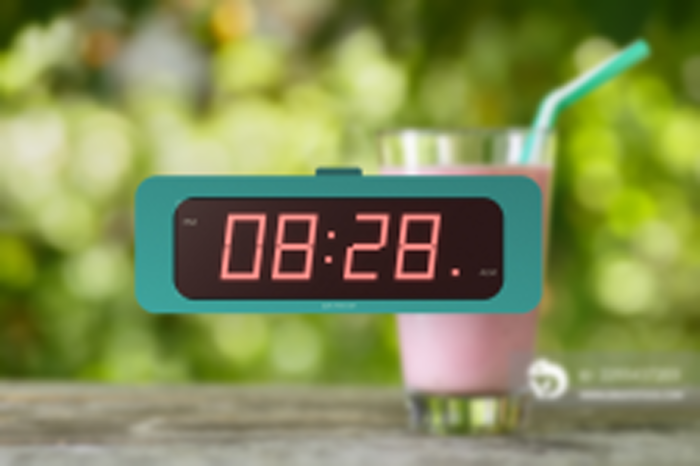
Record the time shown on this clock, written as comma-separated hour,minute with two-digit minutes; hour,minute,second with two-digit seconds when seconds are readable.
8,28
